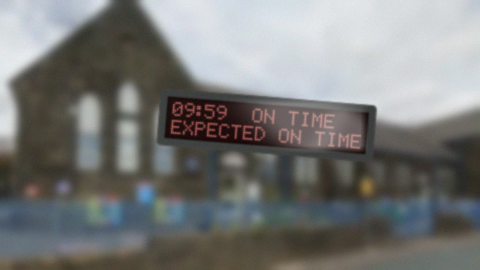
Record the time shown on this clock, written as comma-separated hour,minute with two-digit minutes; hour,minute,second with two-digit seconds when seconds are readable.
9,59
